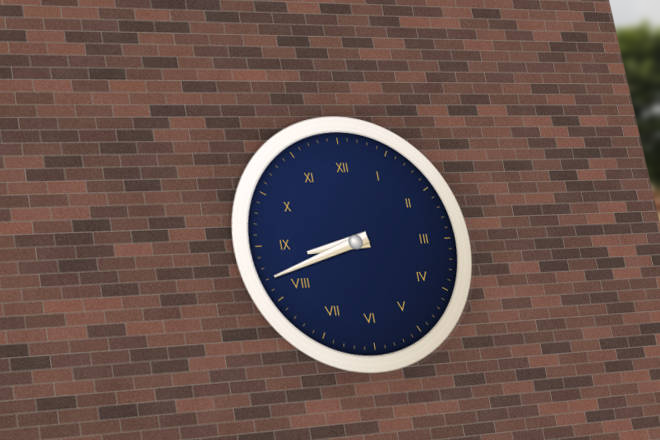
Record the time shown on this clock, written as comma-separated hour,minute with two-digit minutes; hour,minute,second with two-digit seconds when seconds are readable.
8,42
